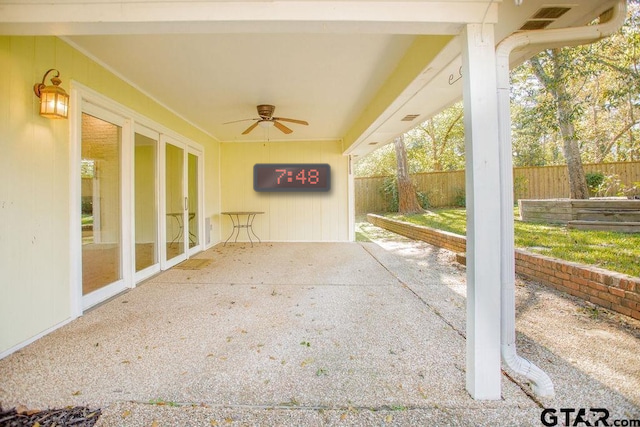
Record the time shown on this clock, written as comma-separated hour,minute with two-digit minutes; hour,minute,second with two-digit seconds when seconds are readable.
7,48
